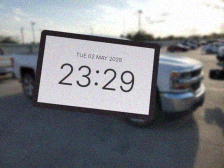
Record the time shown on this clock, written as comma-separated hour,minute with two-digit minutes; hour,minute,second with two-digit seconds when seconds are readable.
23,29
